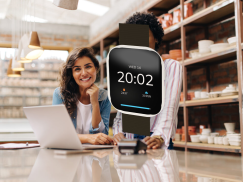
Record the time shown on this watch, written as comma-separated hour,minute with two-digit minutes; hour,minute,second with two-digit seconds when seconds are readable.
20,02
